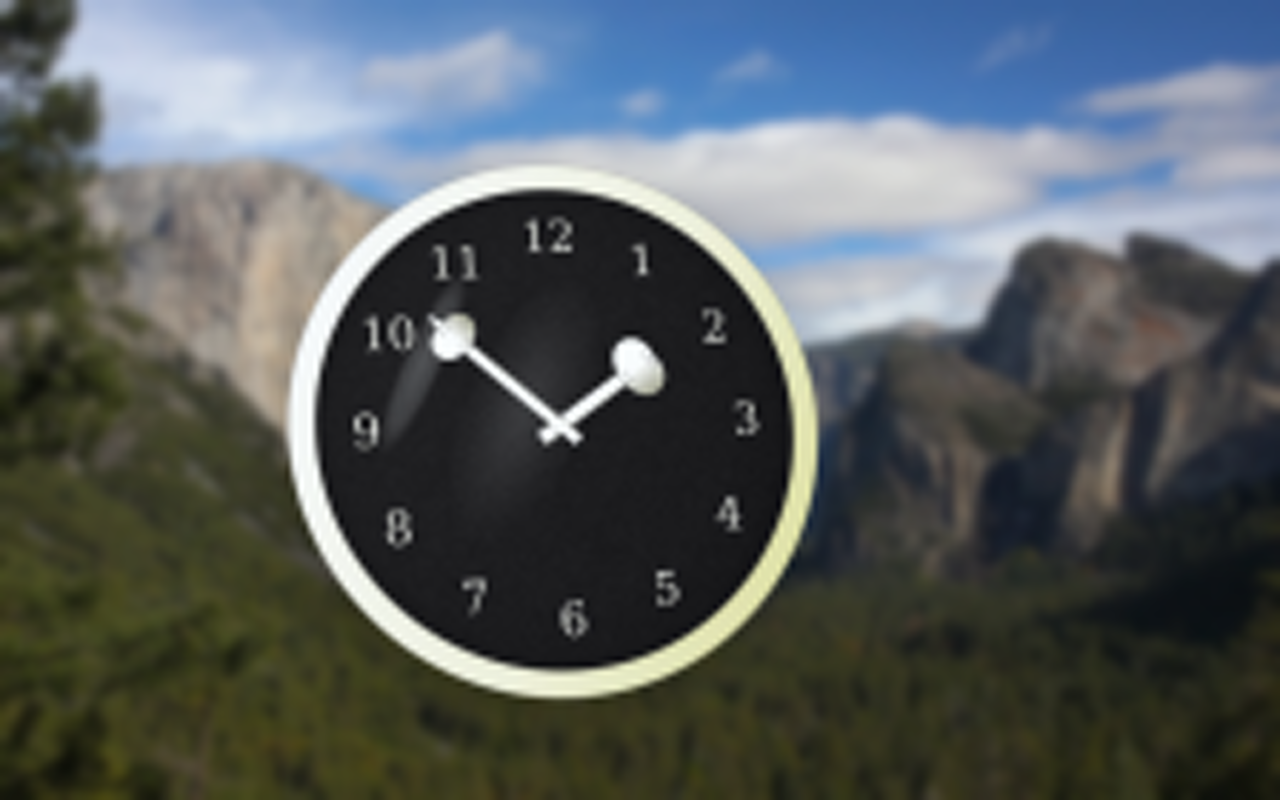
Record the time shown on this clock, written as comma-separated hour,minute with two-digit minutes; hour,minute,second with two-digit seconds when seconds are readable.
1,52
